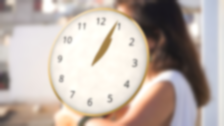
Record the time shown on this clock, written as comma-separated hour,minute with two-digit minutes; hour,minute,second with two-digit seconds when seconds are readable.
1,04
